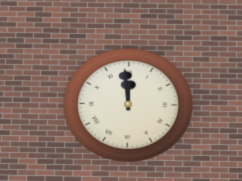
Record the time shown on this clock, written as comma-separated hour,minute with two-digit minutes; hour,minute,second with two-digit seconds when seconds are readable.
11,59
